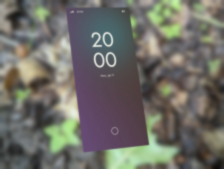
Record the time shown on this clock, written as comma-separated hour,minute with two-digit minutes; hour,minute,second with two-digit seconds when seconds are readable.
20,00
